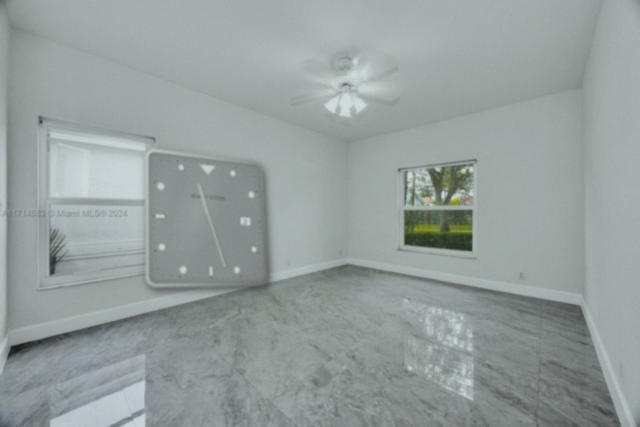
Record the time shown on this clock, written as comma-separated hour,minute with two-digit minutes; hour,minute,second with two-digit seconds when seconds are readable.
11,27
